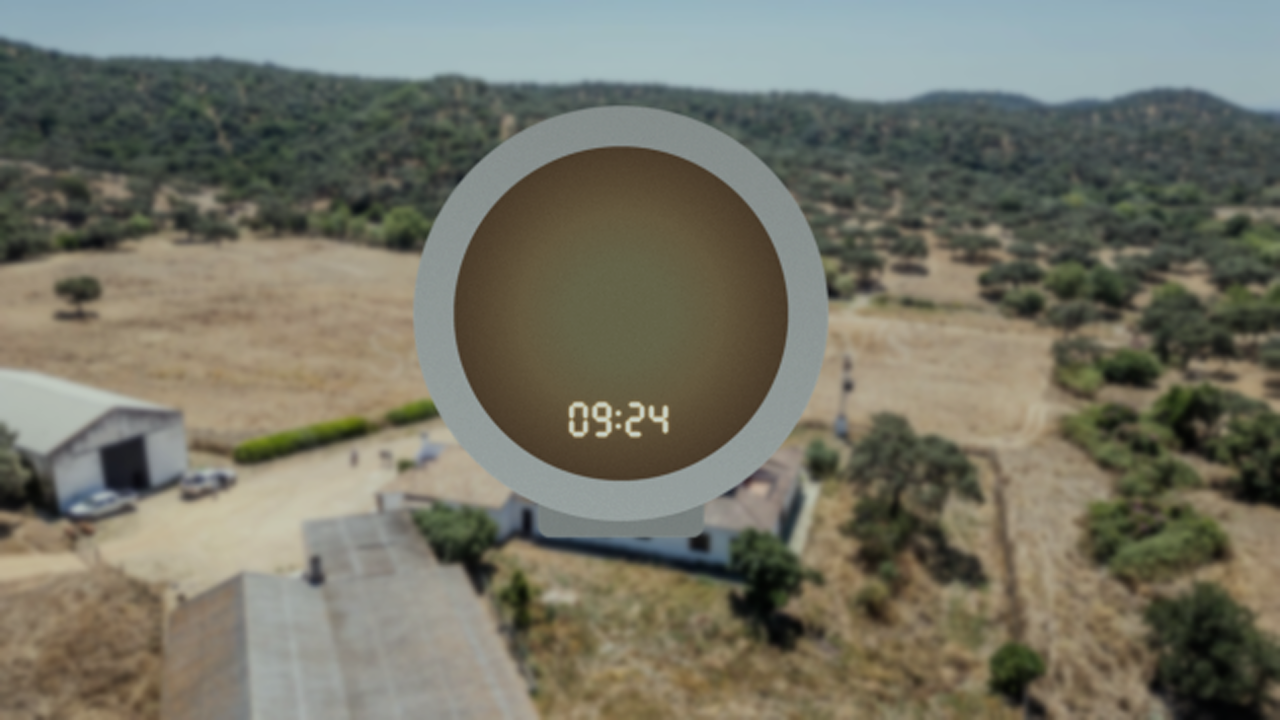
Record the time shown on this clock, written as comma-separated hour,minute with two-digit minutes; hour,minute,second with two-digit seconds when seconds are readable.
9,24
